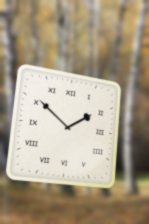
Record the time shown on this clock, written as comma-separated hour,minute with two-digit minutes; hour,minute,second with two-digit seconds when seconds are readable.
1,51
